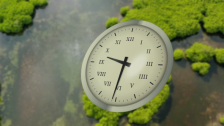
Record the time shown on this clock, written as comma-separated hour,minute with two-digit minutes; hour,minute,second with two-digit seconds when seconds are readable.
9,31
